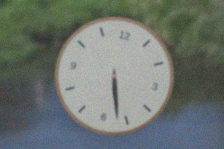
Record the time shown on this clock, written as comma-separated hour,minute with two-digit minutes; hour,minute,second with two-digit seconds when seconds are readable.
5,27
